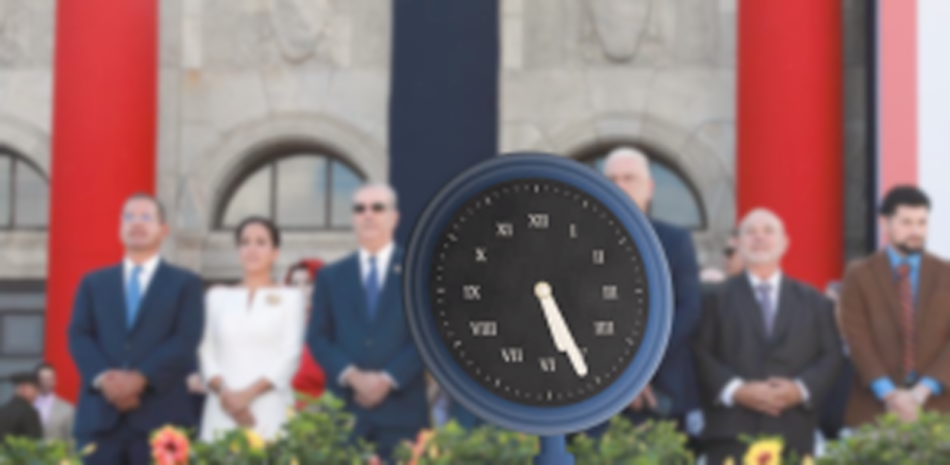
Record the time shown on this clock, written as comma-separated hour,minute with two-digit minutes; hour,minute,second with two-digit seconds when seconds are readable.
5,26
